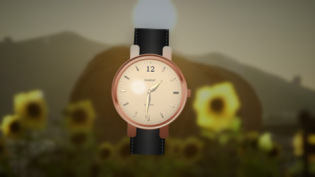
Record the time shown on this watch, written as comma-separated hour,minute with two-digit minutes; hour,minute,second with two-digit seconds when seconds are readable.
1,31
